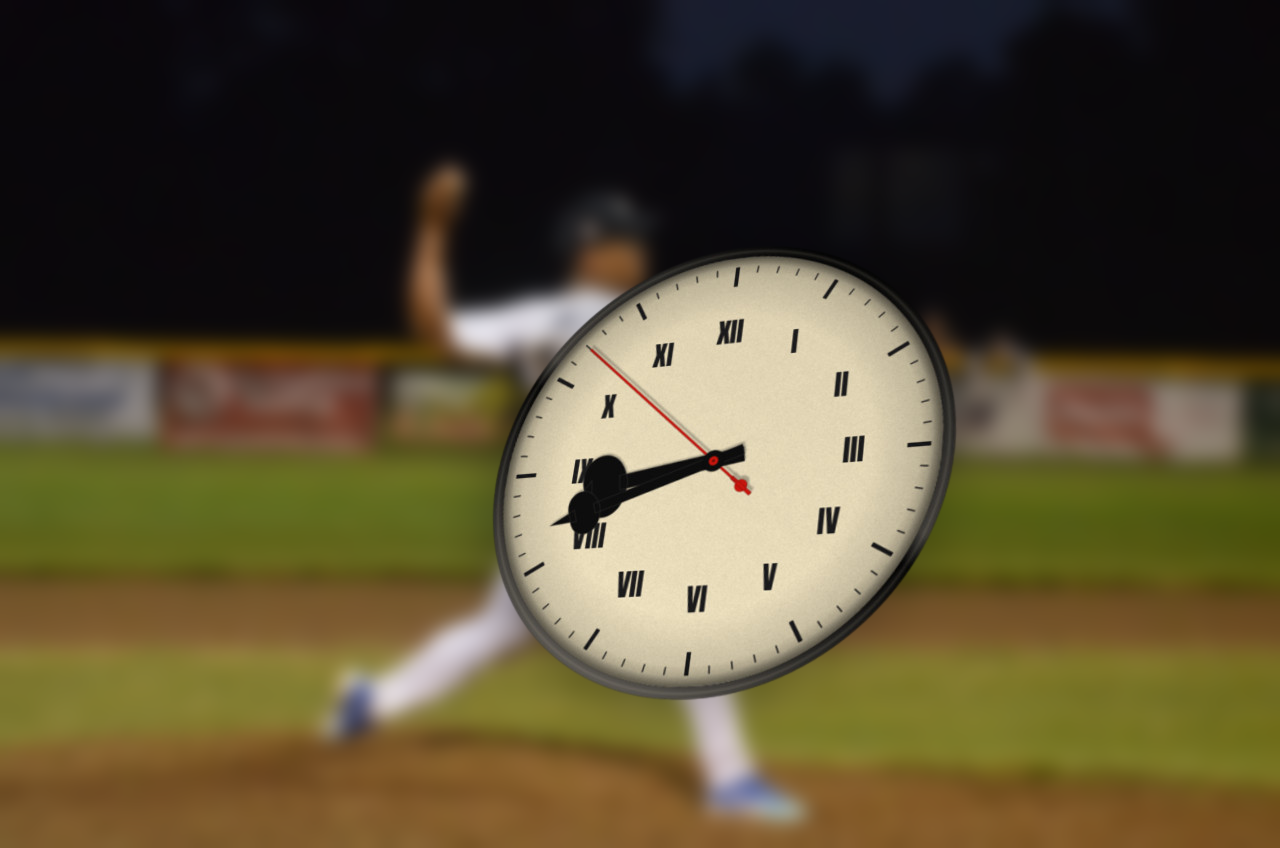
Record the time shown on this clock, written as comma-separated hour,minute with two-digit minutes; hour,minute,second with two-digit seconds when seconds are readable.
8,41,52
